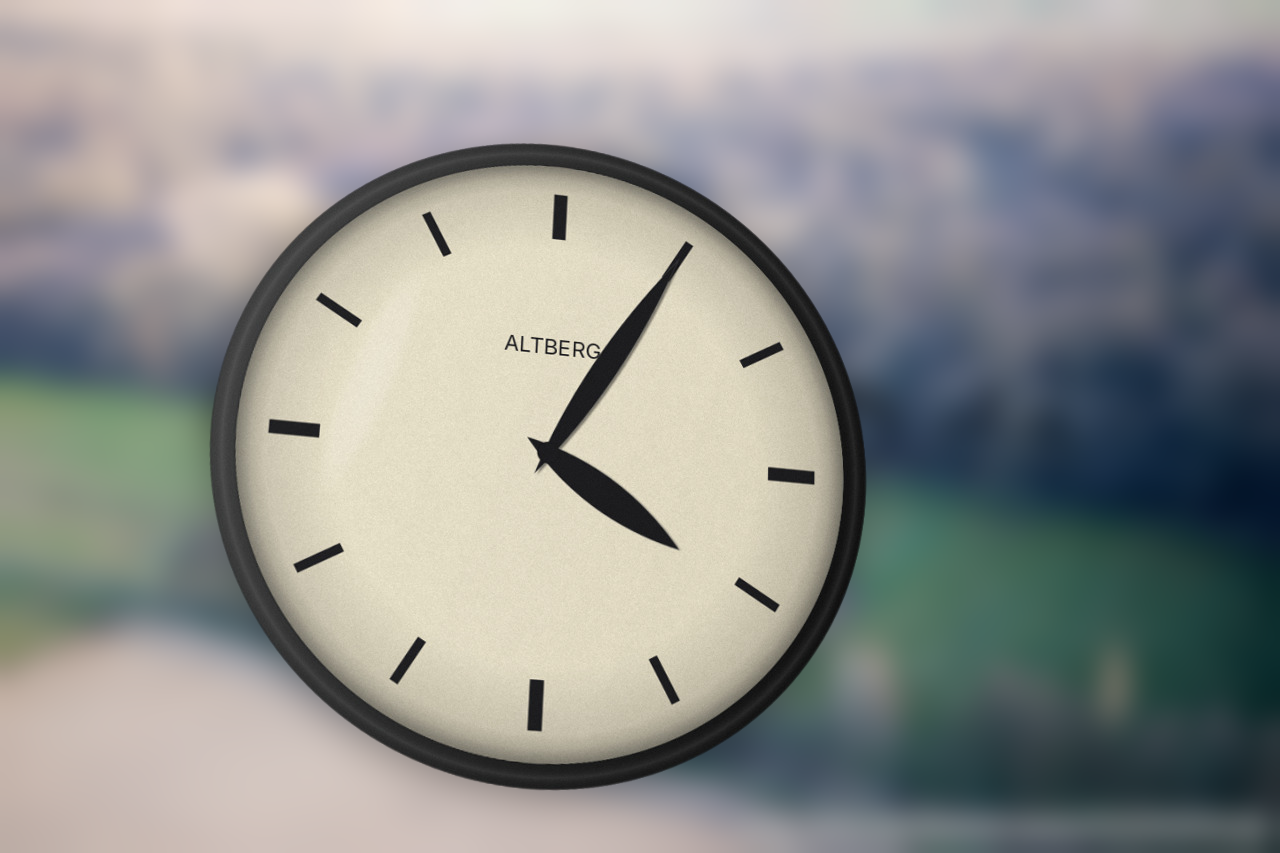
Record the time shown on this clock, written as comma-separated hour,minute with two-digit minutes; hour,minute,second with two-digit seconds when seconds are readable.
4,05
